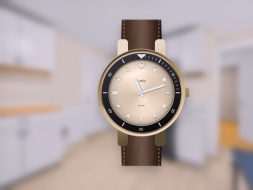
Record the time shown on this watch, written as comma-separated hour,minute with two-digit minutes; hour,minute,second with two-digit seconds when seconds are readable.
11,12
